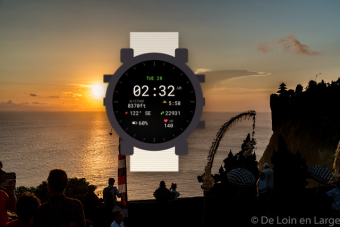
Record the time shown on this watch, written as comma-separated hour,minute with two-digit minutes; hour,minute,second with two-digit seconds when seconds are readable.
2,32
